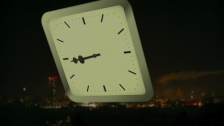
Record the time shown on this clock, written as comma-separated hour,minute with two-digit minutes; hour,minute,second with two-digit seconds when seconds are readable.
8,44
